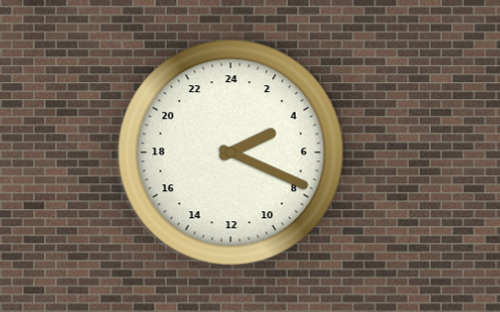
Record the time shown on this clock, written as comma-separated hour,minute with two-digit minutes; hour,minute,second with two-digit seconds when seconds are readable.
4,19
